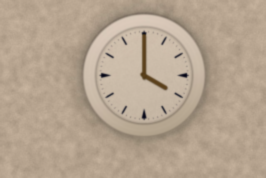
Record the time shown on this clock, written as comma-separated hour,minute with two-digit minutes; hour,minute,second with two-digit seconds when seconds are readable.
4,00
